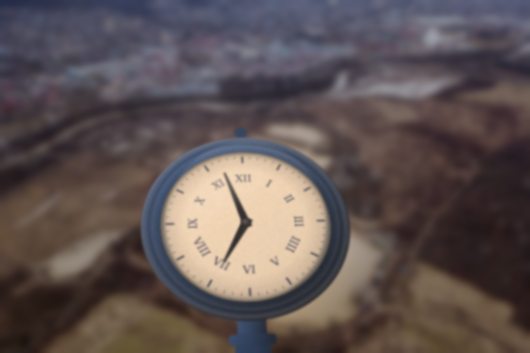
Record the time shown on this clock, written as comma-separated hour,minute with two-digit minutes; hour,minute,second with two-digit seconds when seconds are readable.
6,57
